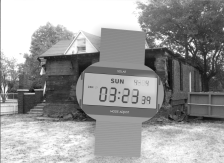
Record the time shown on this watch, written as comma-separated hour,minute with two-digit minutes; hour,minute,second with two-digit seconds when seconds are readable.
3,23,39
